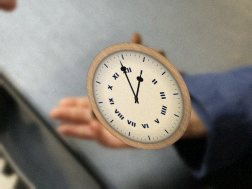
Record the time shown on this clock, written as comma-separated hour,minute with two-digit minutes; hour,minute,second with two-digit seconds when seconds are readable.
12,59
